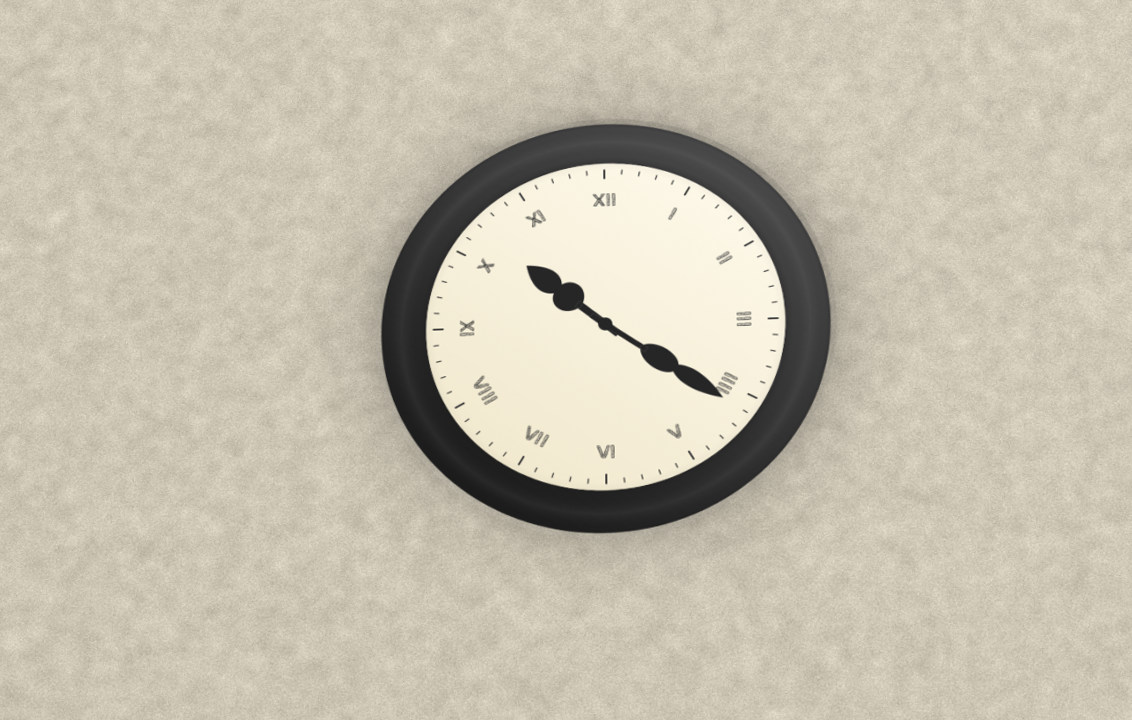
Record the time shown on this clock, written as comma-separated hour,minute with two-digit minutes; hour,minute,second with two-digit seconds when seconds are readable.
10,21
